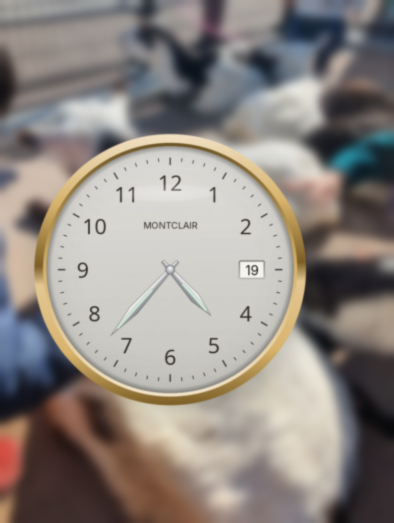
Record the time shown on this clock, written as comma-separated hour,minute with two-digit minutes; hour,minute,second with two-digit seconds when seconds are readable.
4,37
